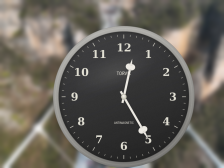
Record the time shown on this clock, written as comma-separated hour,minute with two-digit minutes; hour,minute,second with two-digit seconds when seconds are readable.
12,25
